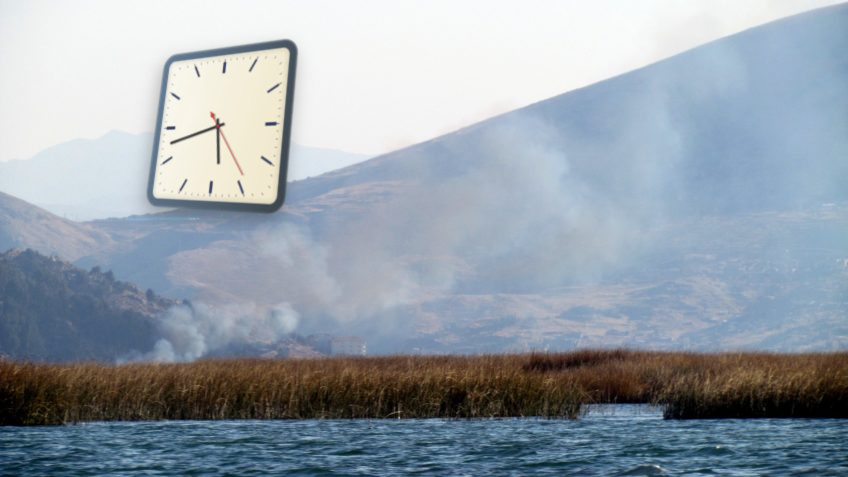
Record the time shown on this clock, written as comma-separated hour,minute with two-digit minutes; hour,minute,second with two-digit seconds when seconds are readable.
5,42,24
